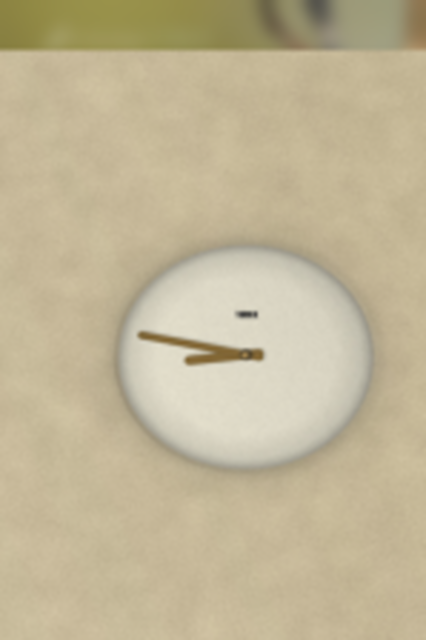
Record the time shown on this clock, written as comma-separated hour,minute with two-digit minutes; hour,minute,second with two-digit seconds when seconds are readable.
8,47
